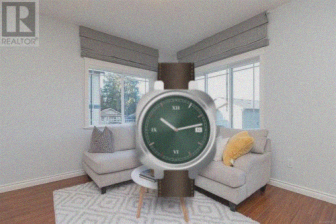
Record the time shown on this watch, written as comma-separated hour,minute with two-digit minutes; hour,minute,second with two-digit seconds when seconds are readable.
10,13
